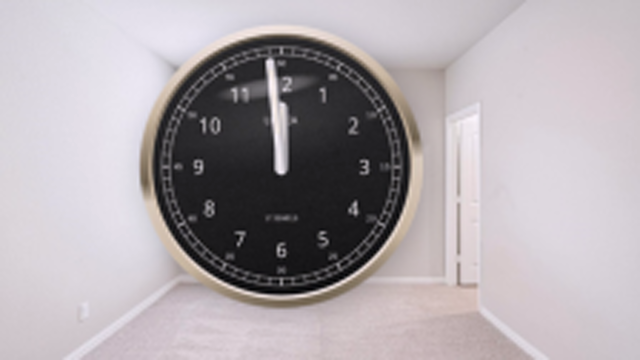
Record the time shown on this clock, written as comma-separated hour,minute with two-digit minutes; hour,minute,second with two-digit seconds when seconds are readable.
11,59
